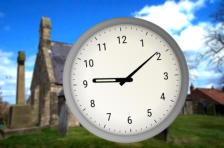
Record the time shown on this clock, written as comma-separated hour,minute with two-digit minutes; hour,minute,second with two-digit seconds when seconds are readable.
9,09
